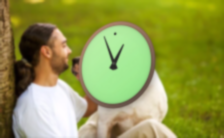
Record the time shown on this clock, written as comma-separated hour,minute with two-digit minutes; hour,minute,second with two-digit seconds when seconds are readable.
12,56
